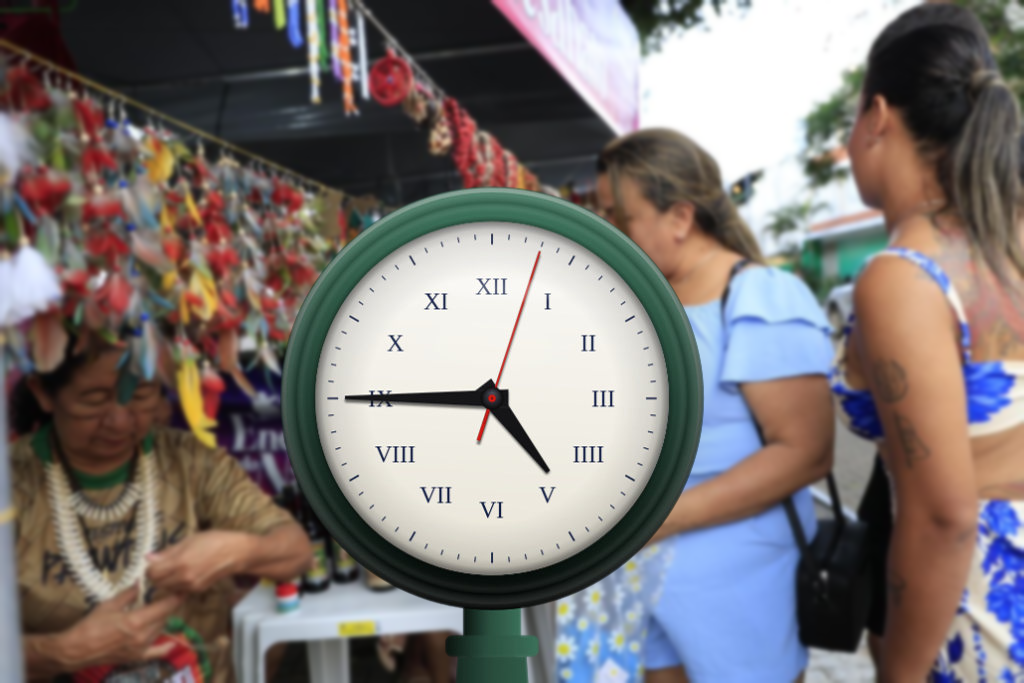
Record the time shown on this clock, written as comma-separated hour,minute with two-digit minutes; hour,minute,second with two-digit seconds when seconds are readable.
4,45,03
